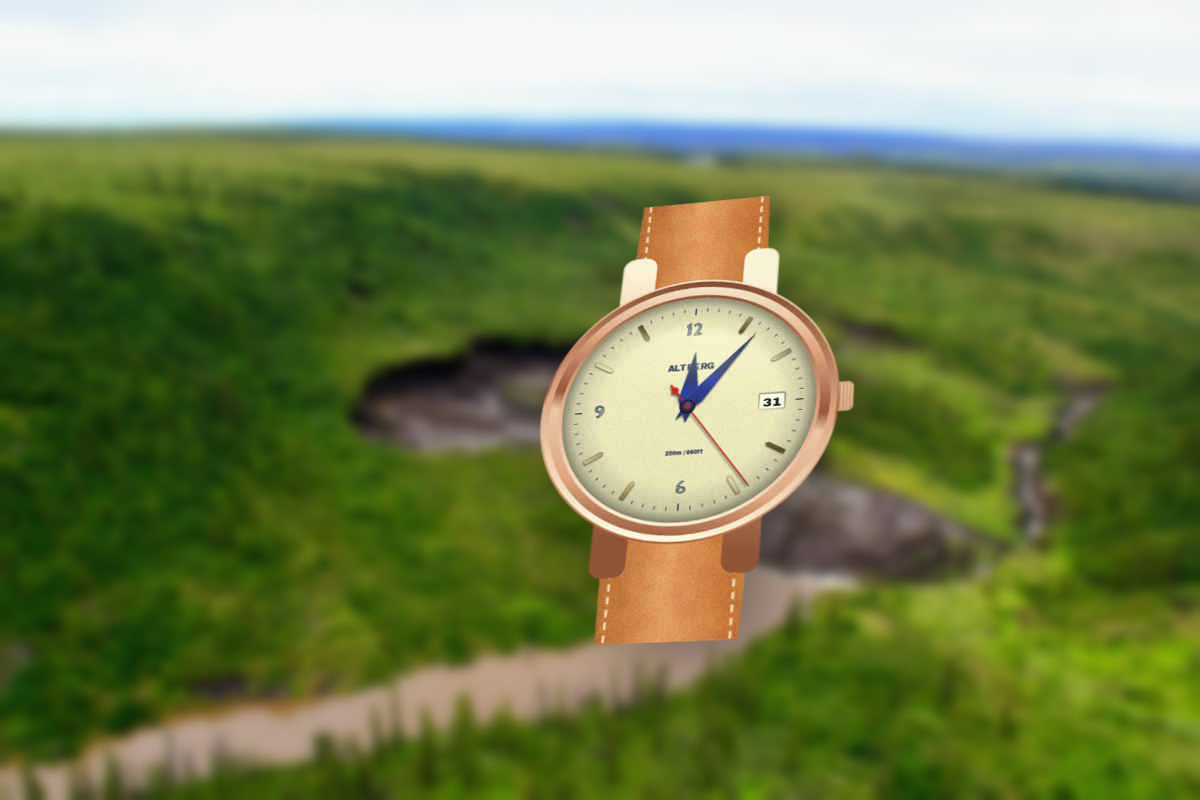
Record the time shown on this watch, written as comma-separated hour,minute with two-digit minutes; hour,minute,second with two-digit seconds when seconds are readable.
12,06,24
